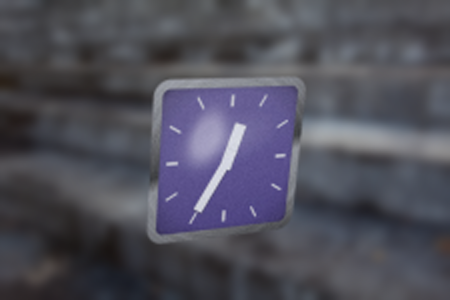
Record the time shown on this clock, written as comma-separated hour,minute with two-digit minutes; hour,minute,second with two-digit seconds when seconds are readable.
12,35
